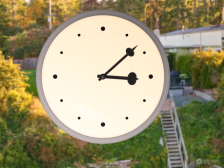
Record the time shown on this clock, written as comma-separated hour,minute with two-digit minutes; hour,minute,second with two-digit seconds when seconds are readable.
3,08
